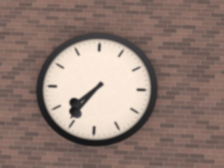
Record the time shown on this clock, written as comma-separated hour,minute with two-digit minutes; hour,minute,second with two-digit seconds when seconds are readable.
7,36
